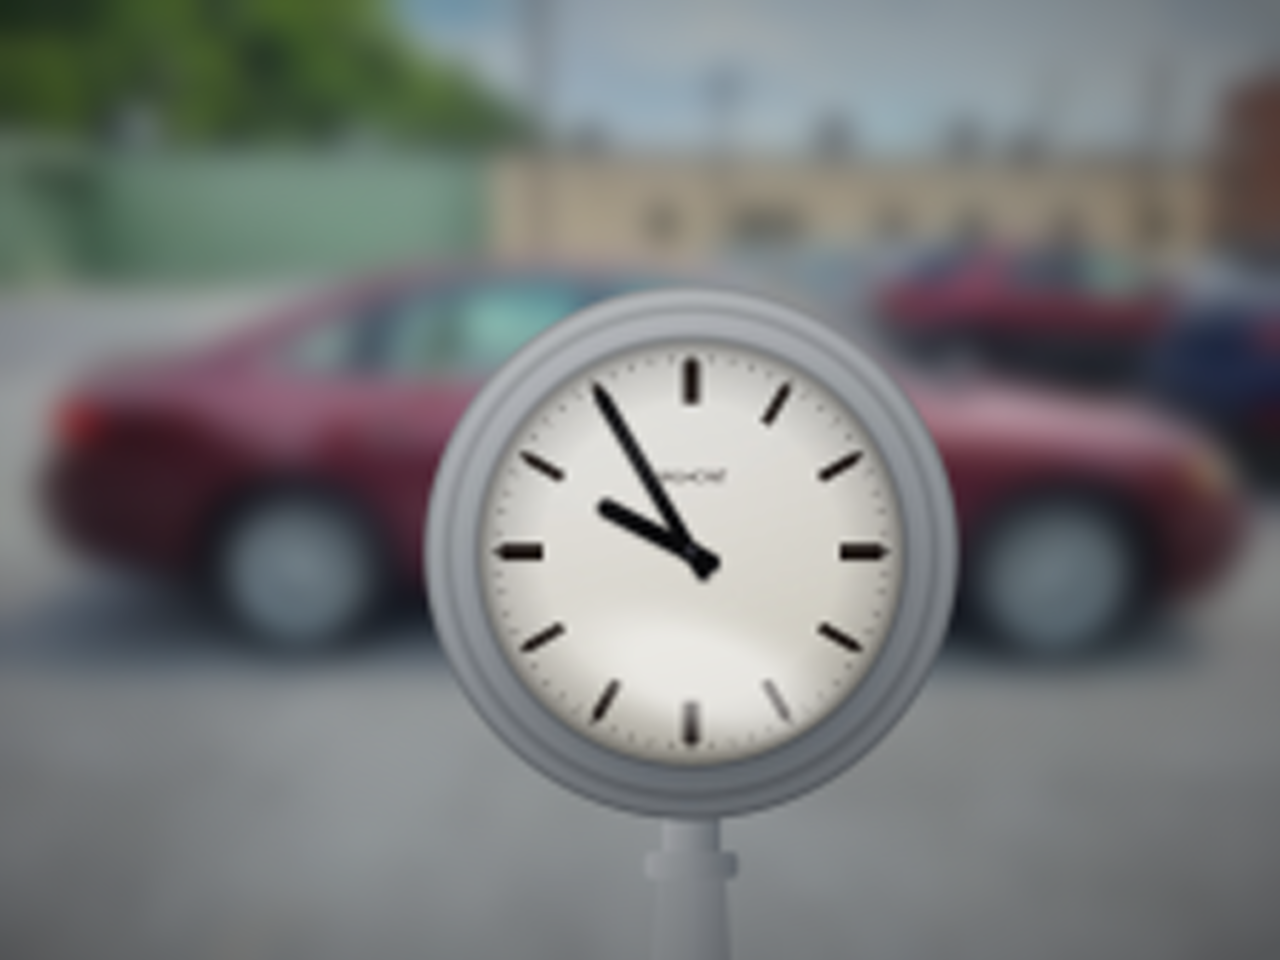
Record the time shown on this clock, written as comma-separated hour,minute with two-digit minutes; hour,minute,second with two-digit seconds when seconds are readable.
9,55
